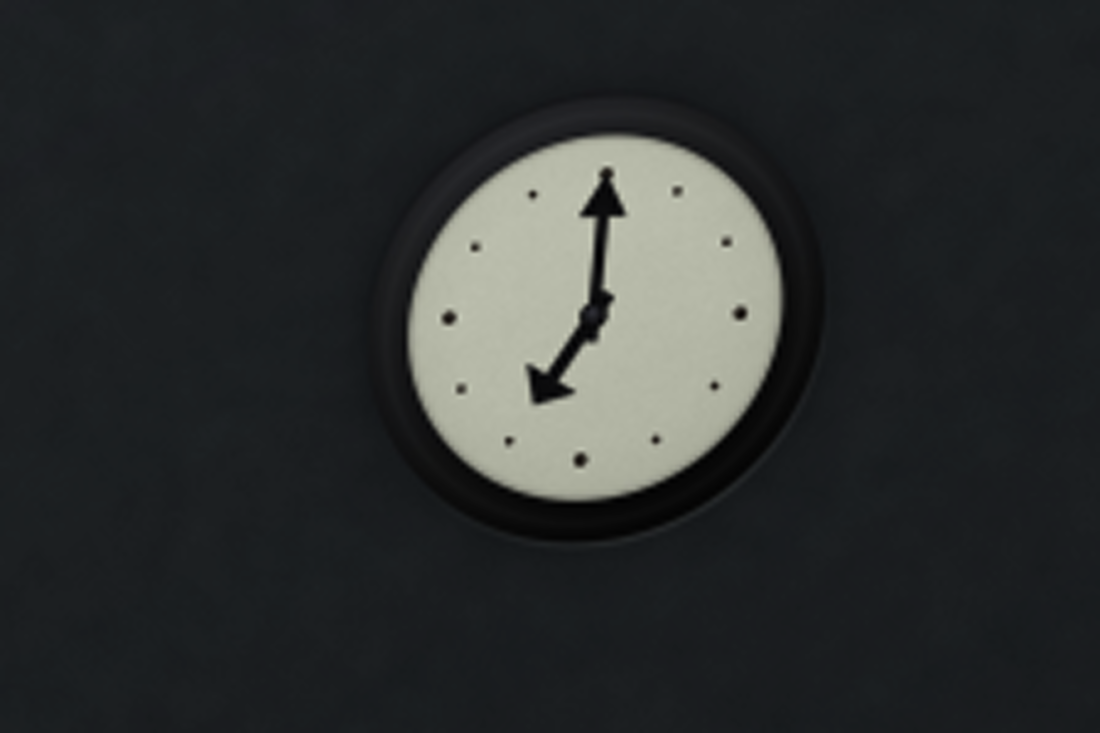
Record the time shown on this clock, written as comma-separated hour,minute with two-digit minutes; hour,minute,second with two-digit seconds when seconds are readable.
7,00
